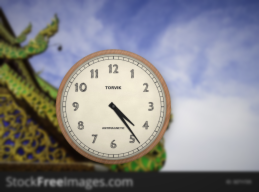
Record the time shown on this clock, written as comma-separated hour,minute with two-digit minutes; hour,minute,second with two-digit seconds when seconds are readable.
4,24
